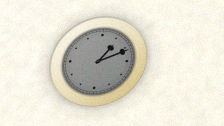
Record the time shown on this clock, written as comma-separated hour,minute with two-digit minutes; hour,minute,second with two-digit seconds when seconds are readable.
1,11
